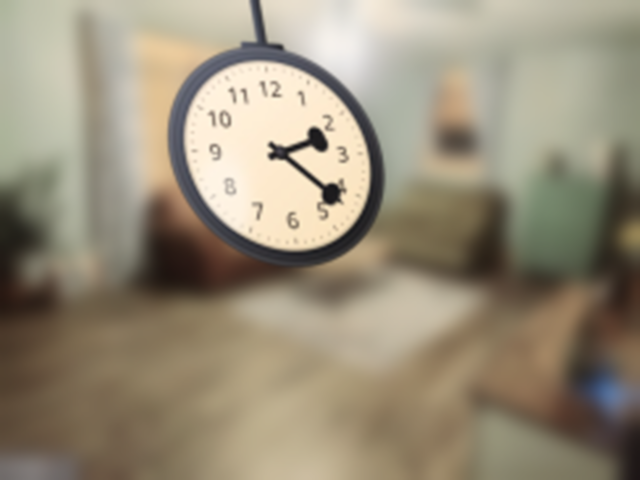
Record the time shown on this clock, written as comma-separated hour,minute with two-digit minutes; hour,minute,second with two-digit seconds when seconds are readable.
2,22
